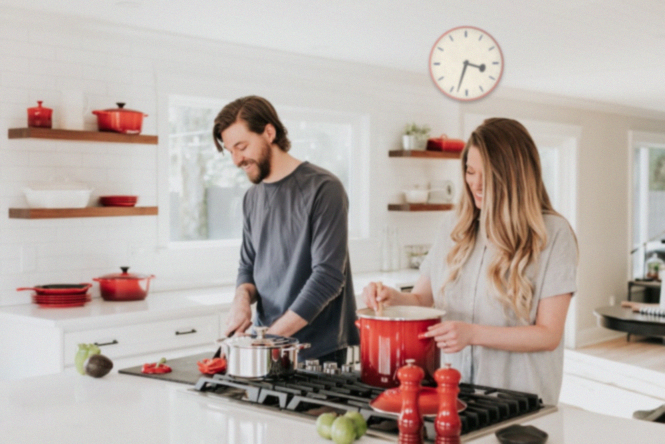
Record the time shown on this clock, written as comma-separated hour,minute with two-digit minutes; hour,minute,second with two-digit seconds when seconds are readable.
3,33
